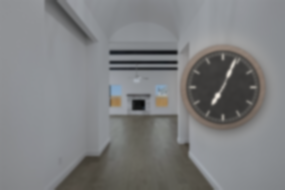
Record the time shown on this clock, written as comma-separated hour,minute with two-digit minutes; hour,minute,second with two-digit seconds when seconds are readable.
7,04
